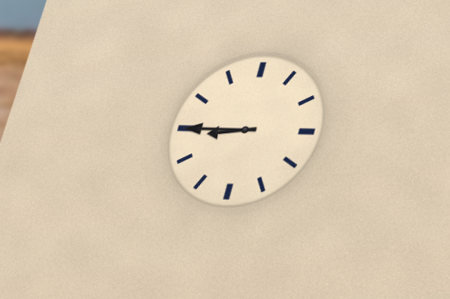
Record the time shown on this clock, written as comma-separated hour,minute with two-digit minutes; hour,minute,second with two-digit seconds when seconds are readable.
8,45
